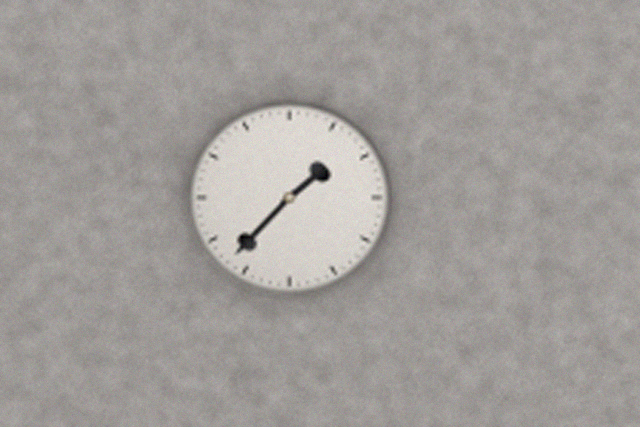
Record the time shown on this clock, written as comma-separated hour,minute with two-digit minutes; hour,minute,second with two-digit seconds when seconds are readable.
1,37
